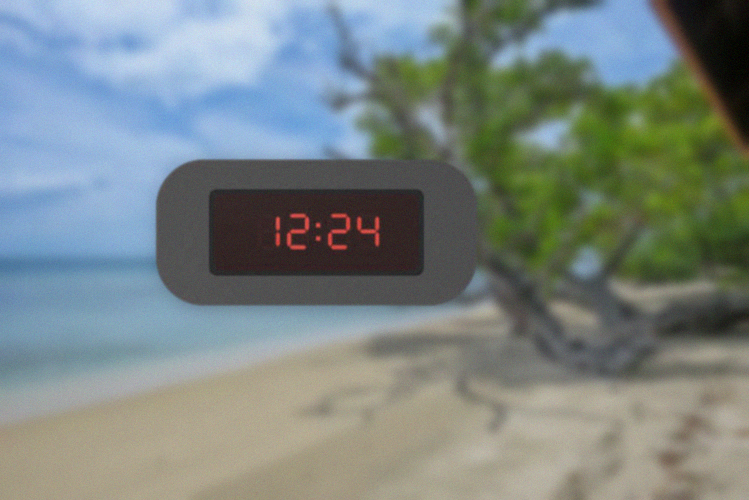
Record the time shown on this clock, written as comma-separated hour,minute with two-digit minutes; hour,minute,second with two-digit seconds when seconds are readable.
12,24
